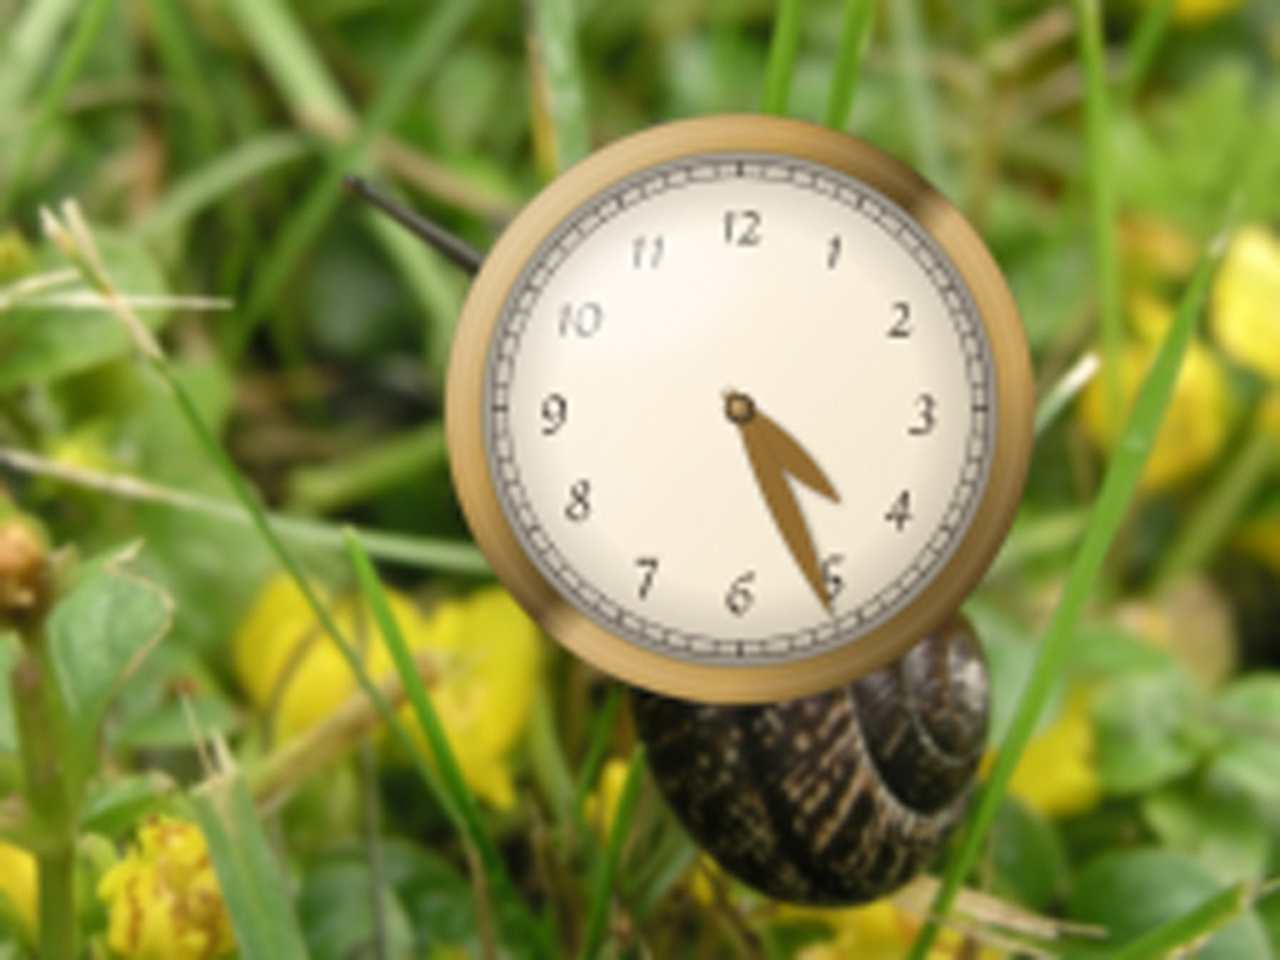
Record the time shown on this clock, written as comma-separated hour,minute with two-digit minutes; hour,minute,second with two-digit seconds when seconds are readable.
4,26
